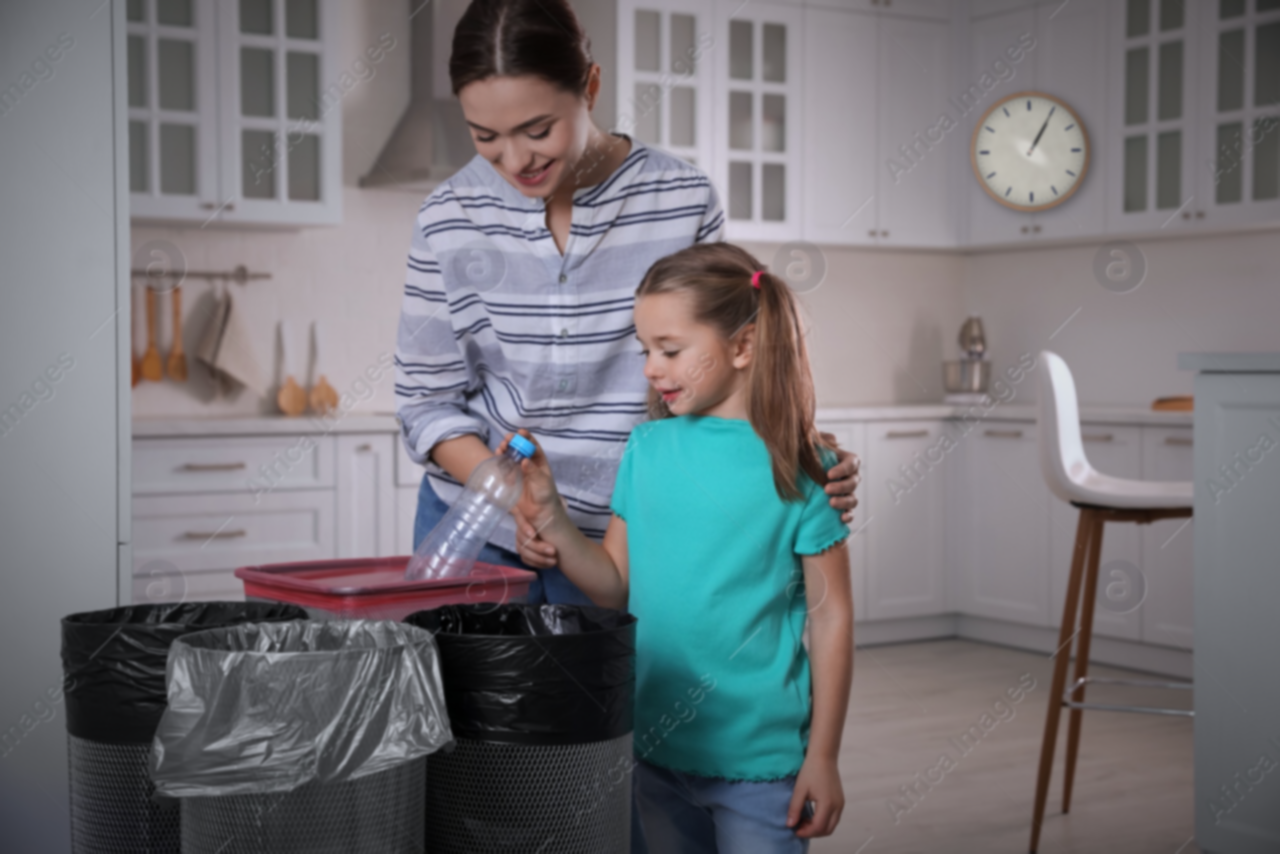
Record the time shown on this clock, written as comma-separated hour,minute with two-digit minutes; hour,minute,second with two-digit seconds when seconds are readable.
1,05
